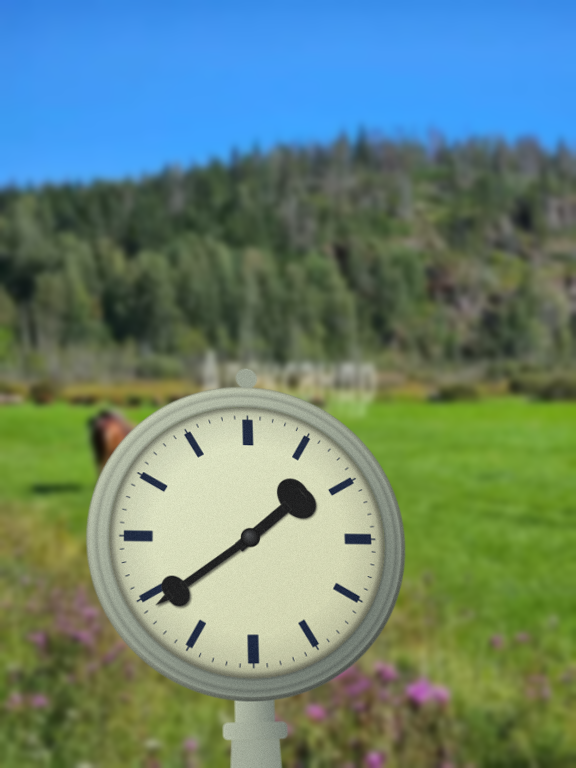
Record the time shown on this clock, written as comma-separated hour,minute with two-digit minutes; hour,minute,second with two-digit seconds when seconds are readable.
1,39
